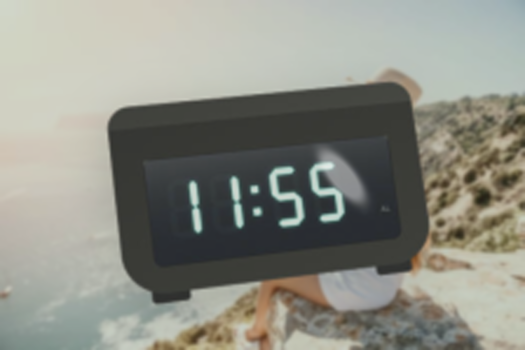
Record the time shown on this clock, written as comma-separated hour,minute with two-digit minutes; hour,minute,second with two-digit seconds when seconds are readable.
11,55
